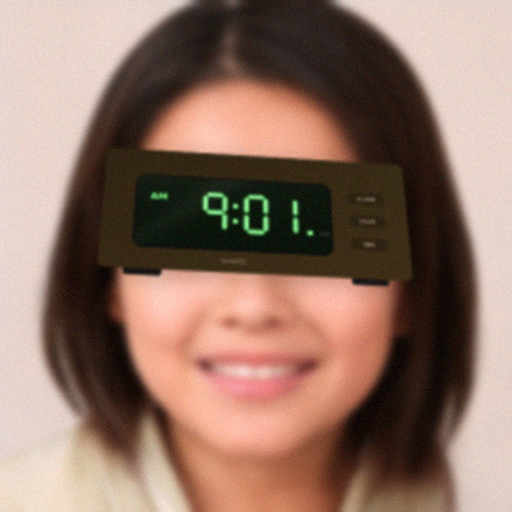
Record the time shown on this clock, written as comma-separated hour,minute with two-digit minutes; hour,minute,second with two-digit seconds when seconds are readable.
9,01
